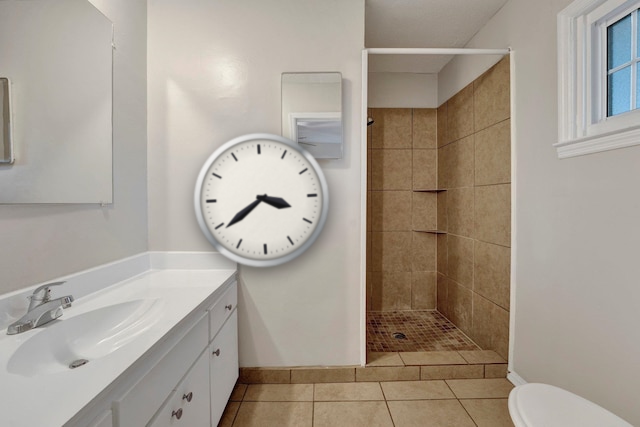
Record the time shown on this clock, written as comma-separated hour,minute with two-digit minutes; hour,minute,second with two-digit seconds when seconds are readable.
3,39
